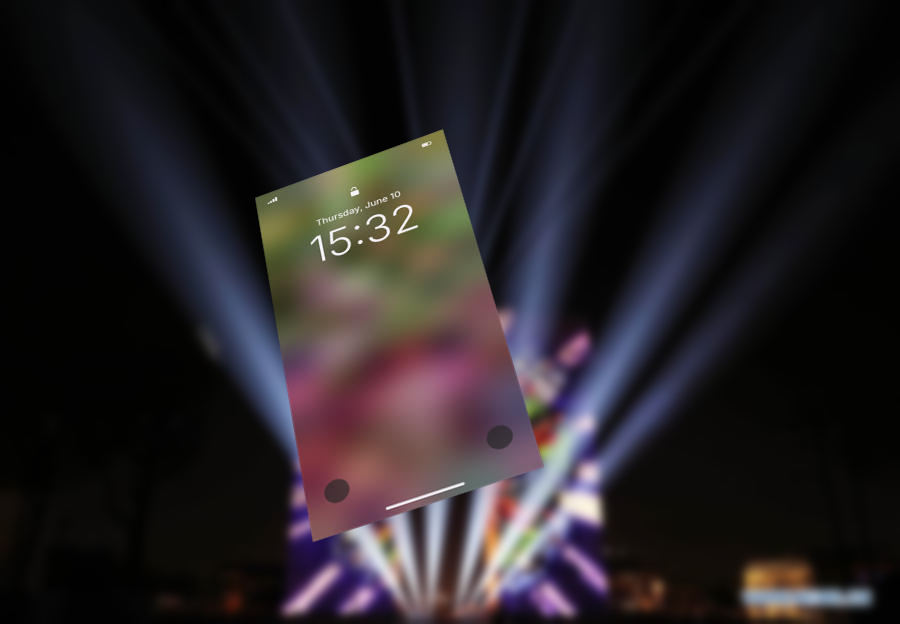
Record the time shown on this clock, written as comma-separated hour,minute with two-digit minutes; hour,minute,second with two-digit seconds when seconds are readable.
15,32
